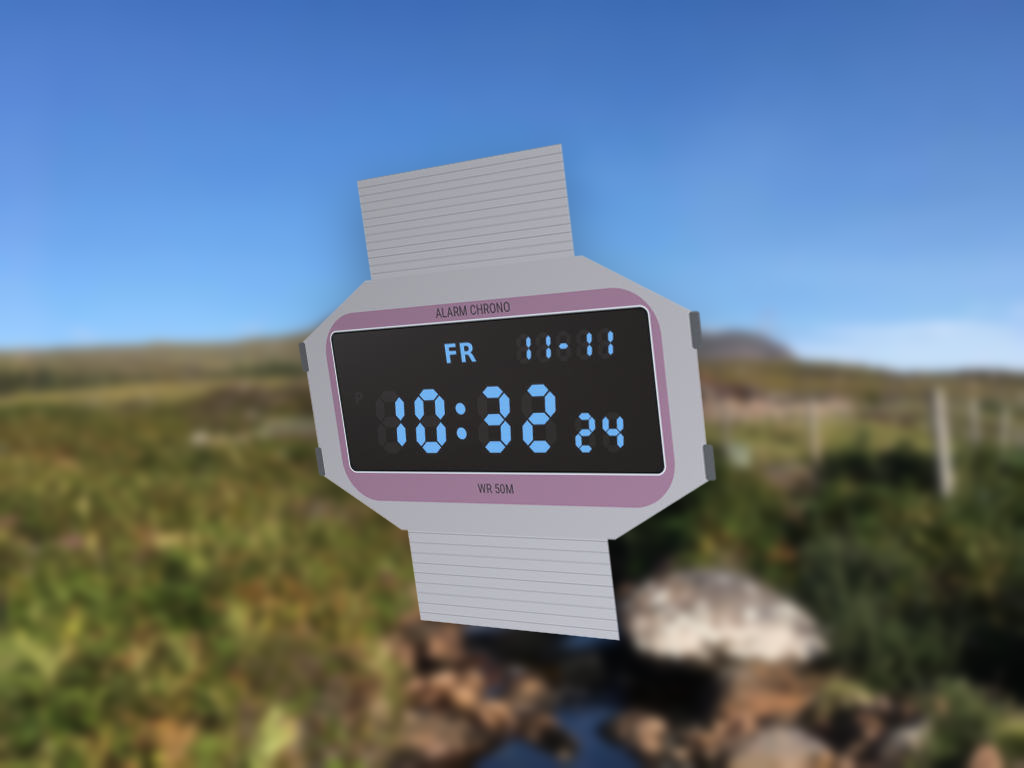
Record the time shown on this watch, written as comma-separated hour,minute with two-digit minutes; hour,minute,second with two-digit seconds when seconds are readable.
10,32,24
